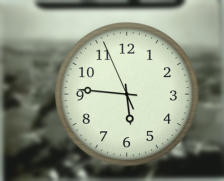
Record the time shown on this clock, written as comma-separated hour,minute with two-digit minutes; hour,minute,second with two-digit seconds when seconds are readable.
5,45,56
